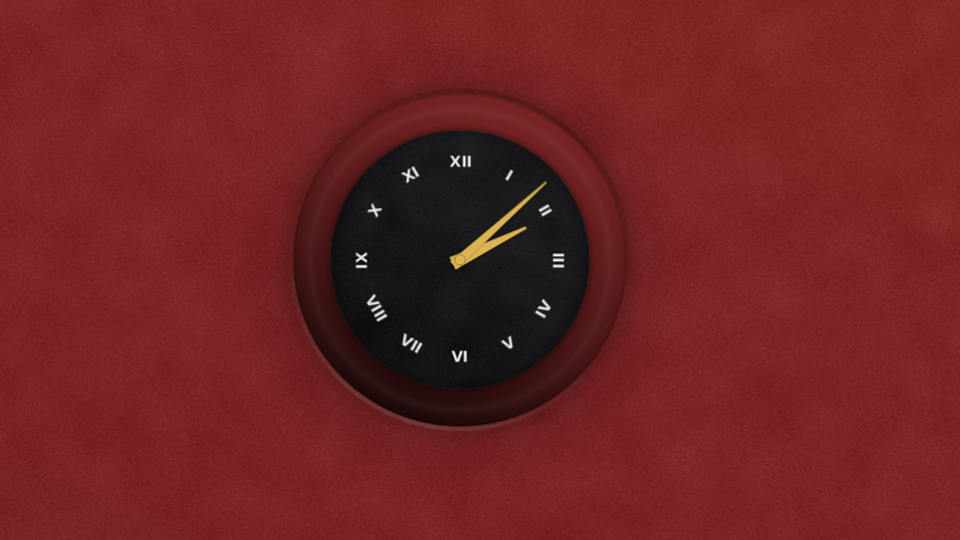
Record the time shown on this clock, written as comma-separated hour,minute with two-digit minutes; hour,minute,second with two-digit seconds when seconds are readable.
2,08
